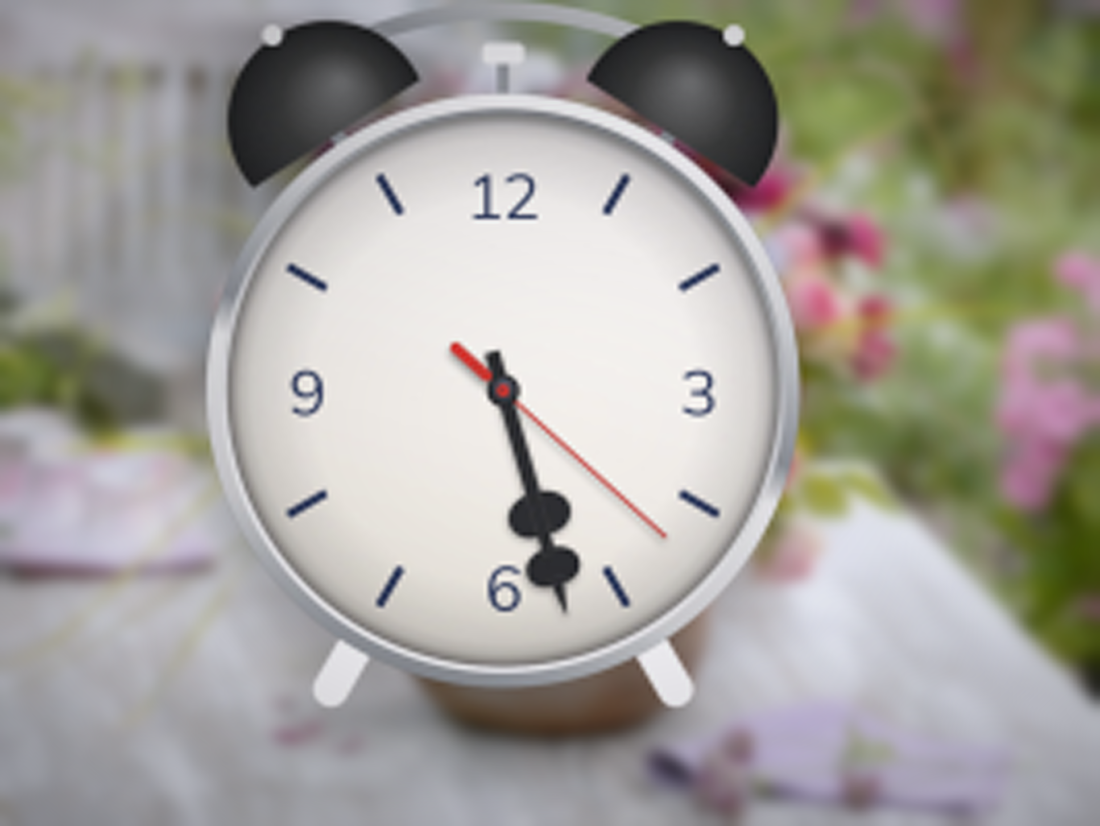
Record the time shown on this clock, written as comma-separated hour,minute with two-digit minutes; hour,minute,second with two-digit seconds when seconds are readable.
5,27,22
